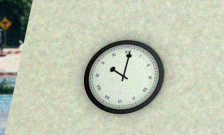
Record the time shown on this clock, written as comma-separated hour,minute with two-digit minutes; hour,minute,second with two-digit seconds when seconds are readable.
10,01
